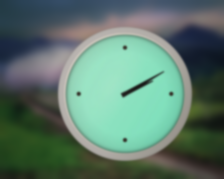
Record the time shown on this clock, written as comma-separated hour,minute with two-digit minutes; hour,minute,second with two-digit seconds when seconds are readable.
2,10
